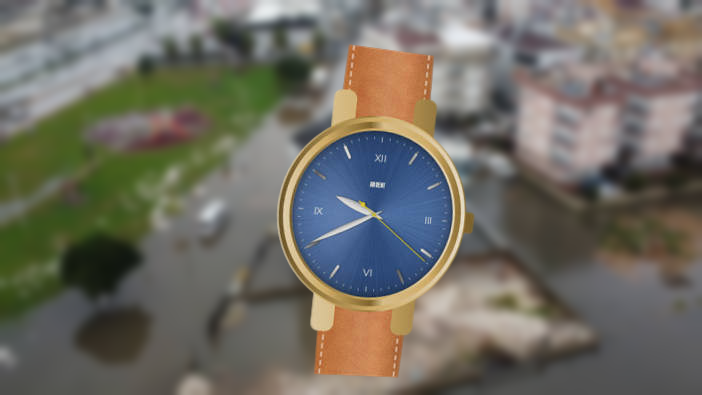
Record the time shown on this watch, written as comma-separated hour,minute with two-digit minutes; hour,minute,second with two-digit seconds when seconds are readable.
9,40,21
